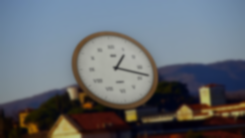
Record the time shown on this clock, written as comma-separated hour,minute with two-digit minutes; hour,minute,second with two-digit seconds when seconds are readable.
1,18
